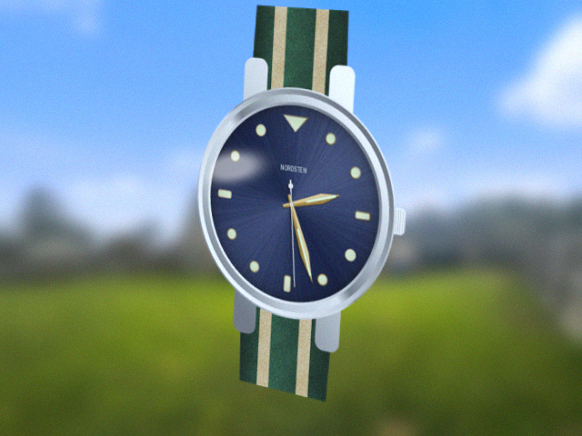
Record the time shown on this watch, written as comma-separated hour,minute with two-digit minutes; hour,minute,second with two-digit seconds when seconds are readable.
2,26,29
